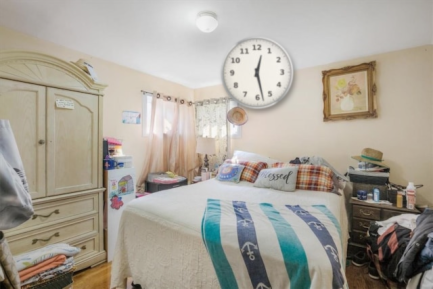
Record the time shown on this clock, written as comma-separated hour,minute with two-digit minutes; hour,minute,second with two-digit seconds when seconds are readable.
12,28
